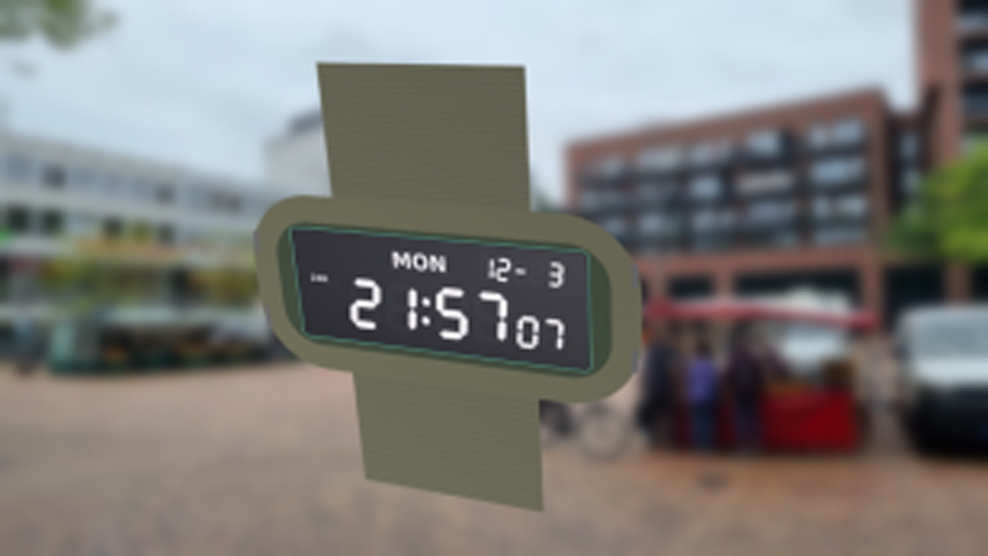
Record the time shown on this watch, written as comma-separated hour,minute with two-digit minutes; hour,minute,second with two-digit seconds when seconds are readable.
21,57,07
